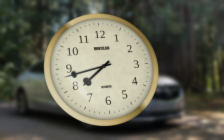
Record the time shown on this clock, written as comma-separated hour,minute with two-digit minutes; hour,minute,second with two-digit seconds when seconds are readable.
7,43
